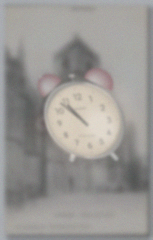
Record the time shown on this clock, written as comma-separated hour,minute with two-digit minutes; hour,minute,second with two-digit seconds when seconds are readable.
10,53
